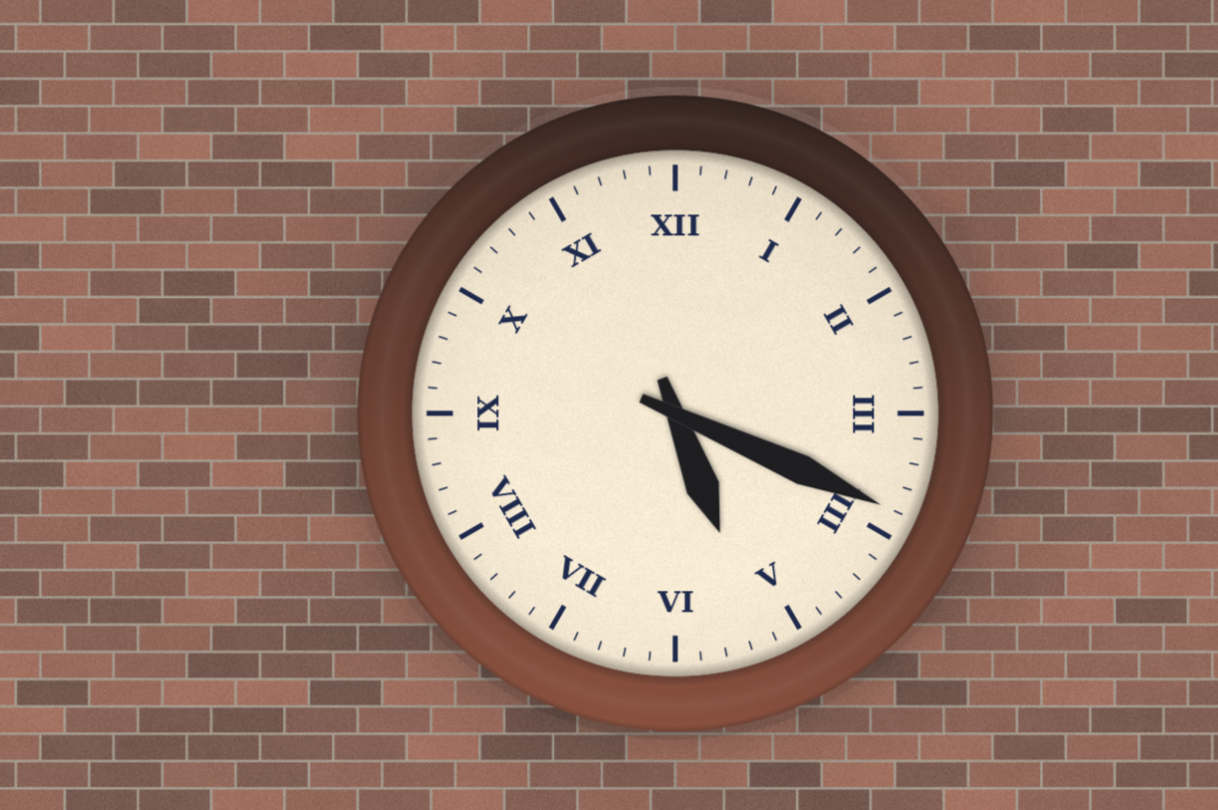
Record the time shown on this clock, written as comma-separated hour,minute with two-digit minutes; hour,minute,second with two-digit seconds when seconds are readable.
5,19
